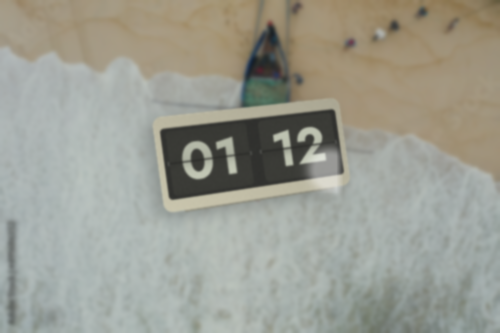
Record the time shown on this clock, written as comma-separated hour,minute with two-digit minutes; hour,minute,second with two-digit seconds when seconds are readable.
1,12
